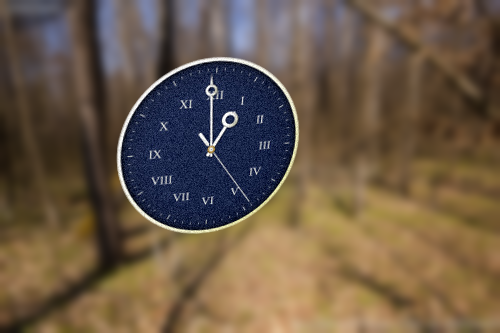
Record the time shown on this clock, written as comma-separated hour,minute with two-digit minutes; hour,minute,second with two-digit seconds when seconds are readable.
12,59,24
